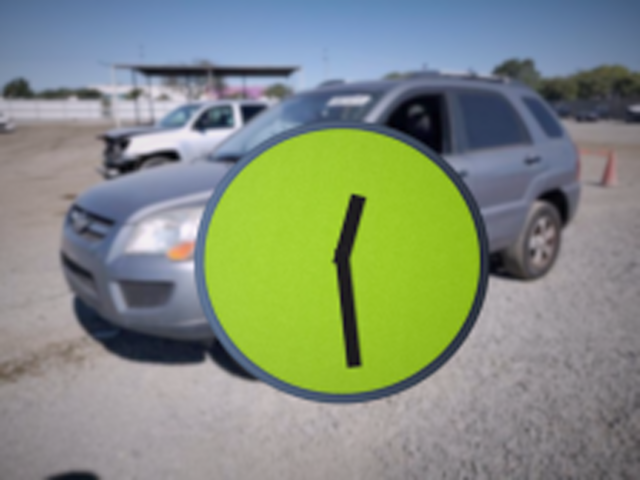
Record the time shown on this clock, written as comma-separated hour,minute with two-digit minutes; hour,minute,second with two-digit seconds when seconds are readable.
12,29
